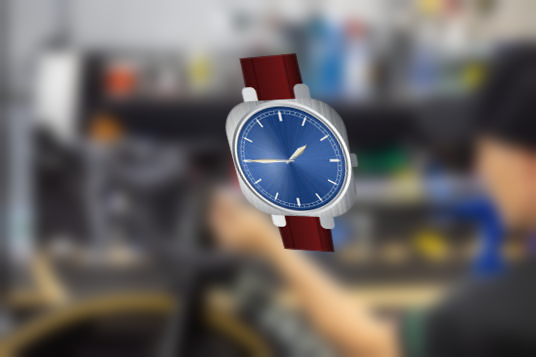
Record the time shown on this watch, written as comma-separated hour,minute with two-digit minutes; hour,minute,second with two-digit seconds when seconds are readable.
1,45
